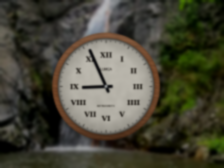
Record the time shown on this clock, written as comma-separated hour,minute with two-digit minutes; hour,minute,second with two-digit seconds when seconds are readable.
8,56
